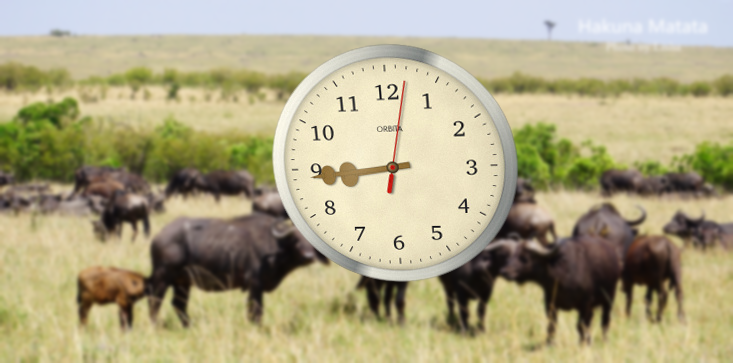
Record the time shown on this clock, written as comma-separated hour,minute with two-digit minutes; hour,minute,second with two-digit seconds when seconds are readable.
8,44,02
